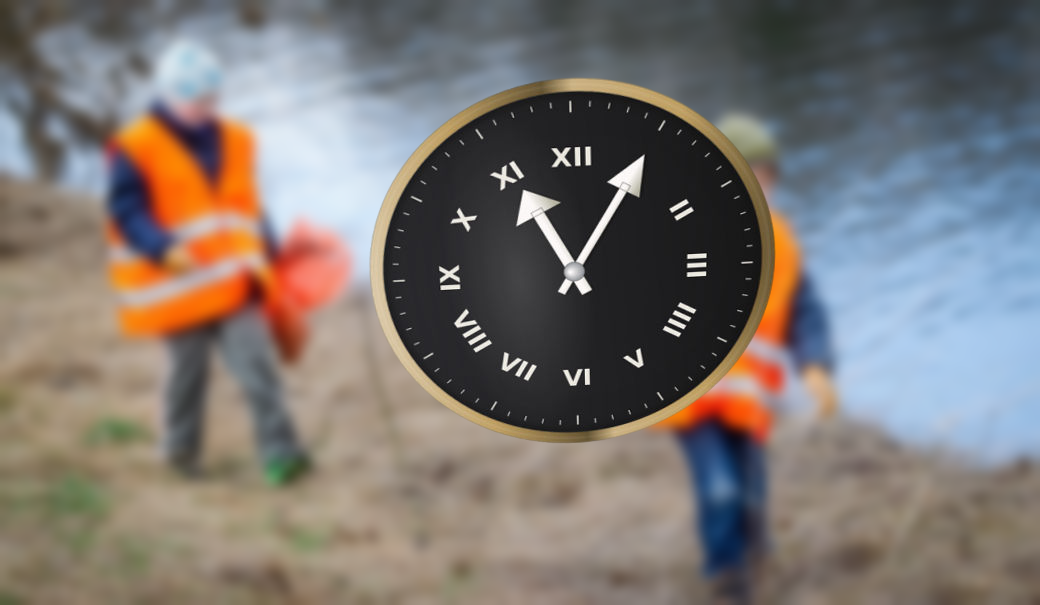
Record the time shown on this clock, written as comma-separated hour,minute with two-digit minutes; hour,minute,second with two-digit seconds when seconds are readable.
11,05
